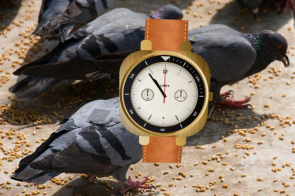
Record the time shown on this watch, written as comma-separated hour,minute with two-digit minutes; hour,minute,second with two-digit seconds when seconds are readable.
10,54
